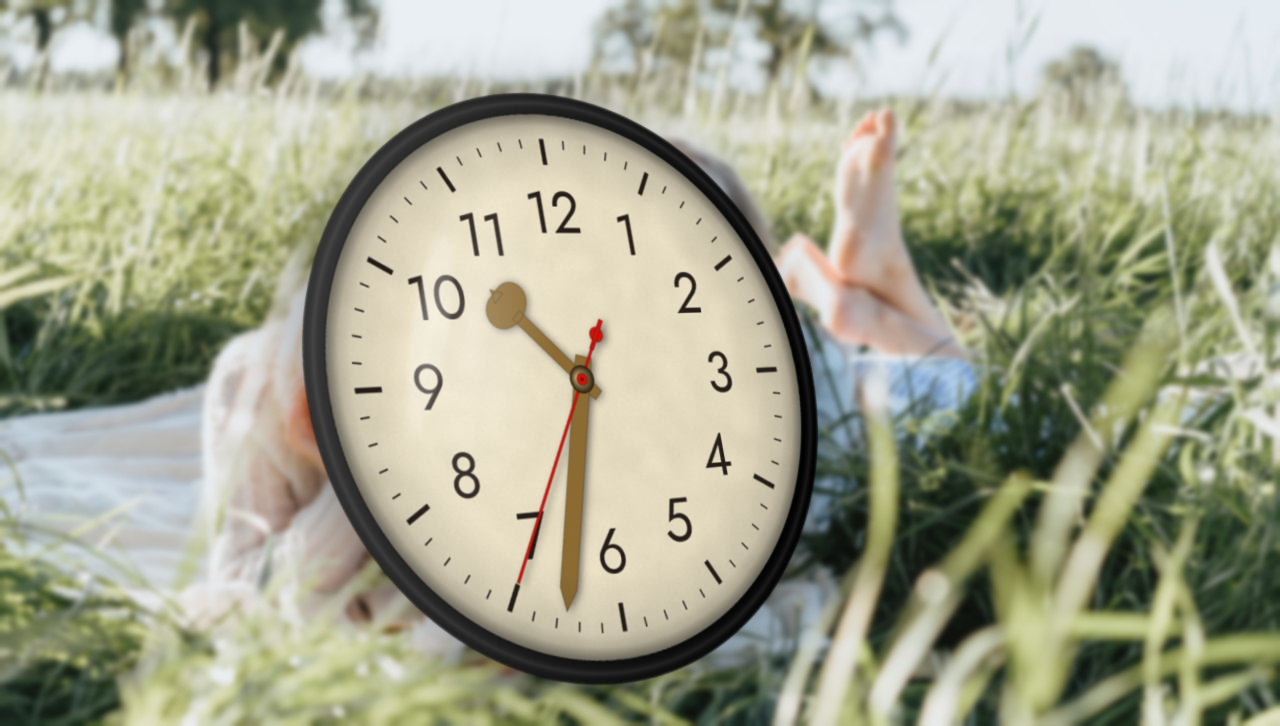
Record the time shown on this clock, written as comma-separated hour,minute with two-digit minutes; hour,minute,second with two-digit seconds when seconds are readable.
10,32,35
